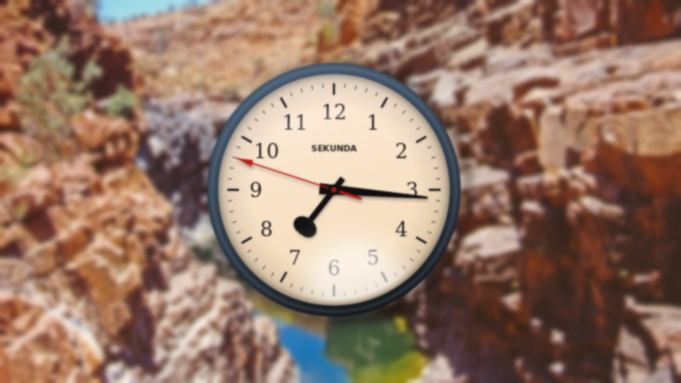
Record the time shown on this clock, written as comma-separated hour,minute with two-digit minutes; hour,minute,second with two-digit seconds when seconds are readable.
7,15,48
